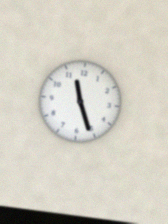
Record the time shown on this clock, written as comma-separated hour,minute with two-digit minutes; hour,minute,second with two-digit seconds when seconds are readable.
11,26
